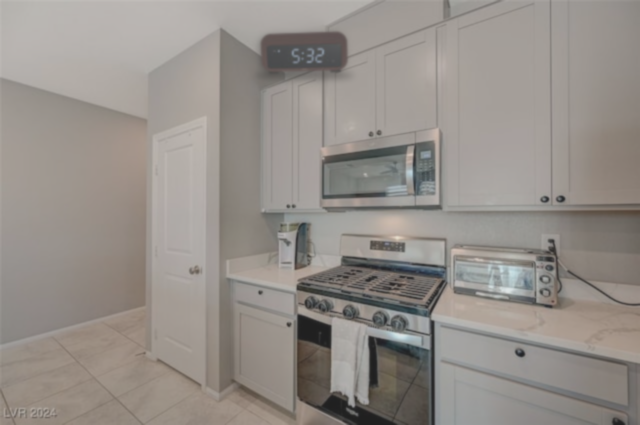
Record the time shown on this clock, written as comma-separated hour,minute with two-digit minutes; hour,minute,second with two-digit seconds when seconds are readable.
5,32
